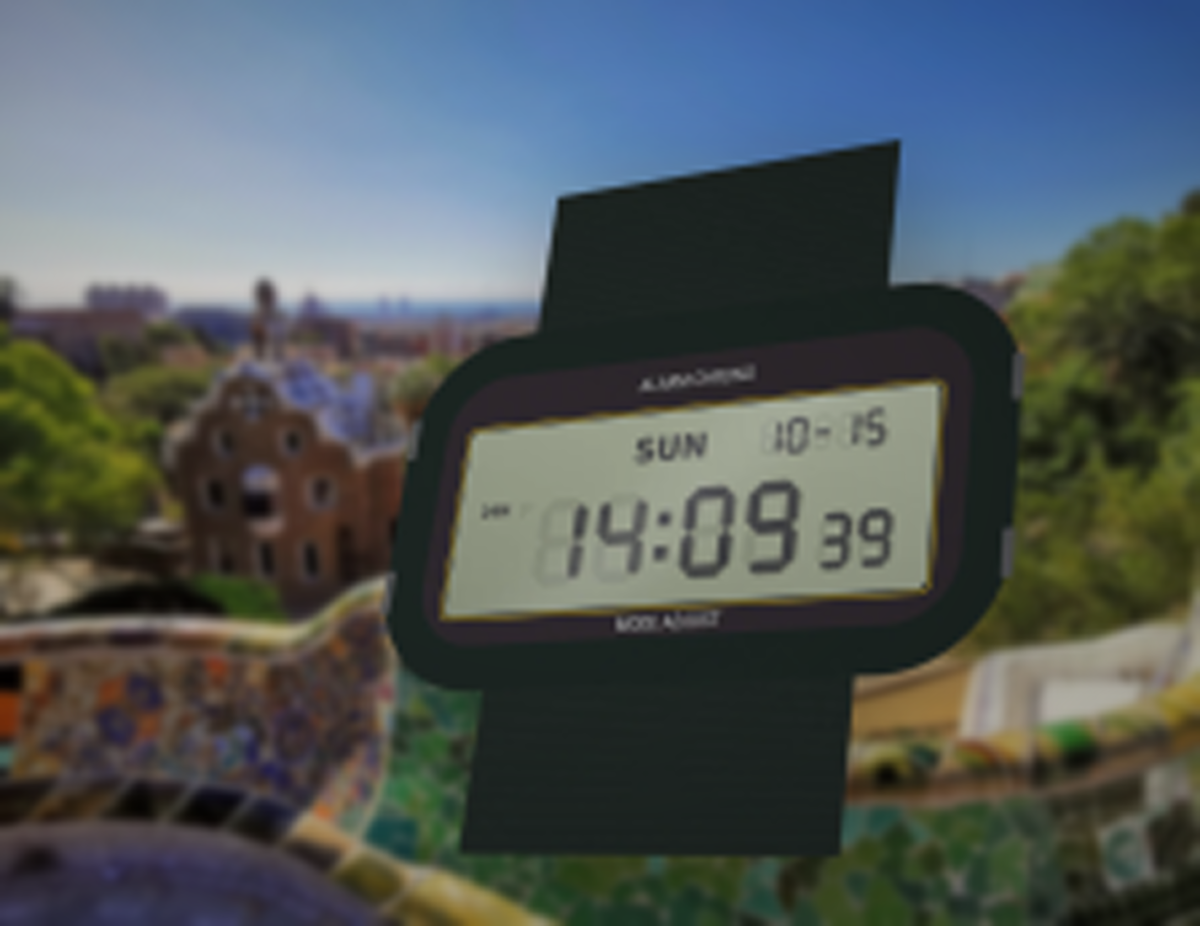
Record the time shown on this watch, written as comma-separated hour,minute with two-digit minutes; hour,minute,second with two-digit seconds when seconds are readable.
14,09,39
